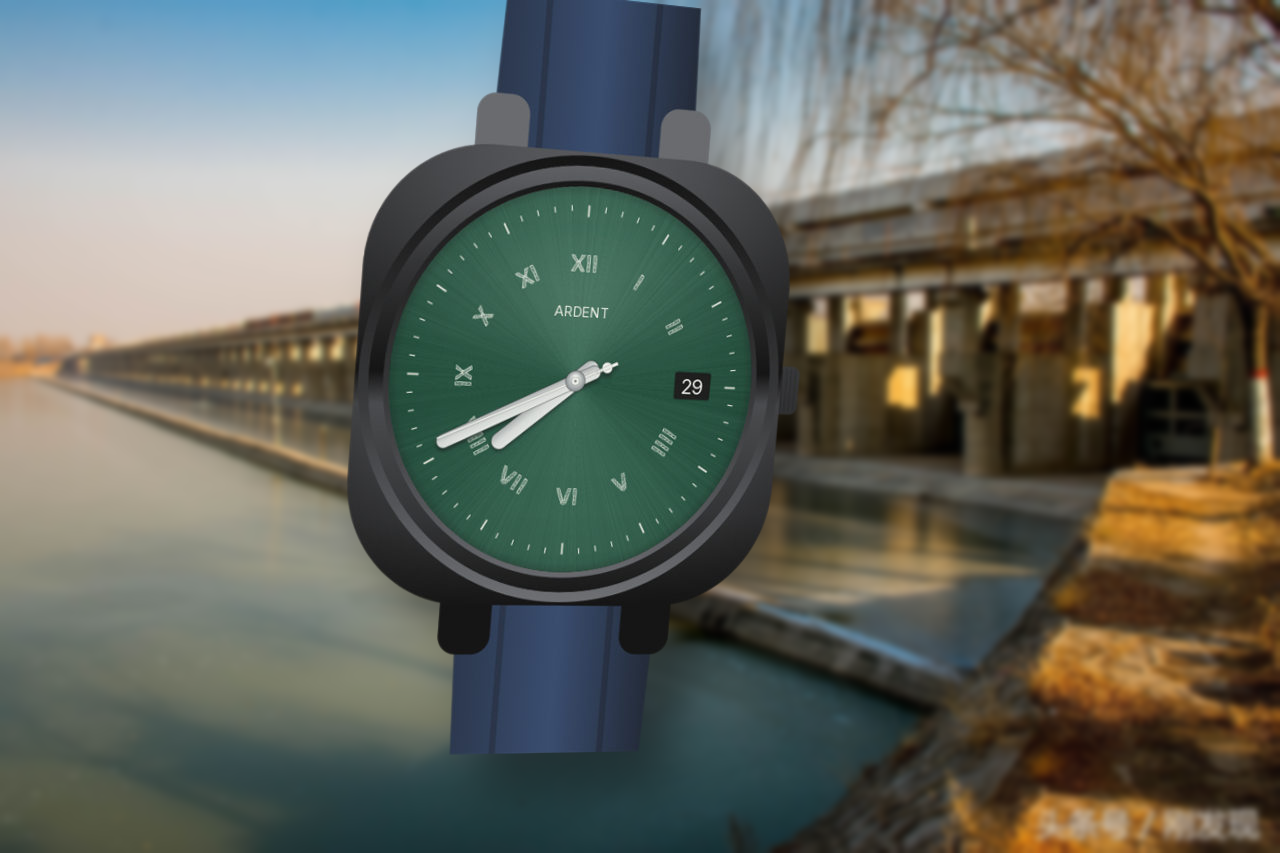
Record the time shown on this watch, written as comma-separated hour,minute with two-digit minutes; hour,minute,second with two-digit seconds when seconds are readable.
7,40,41
